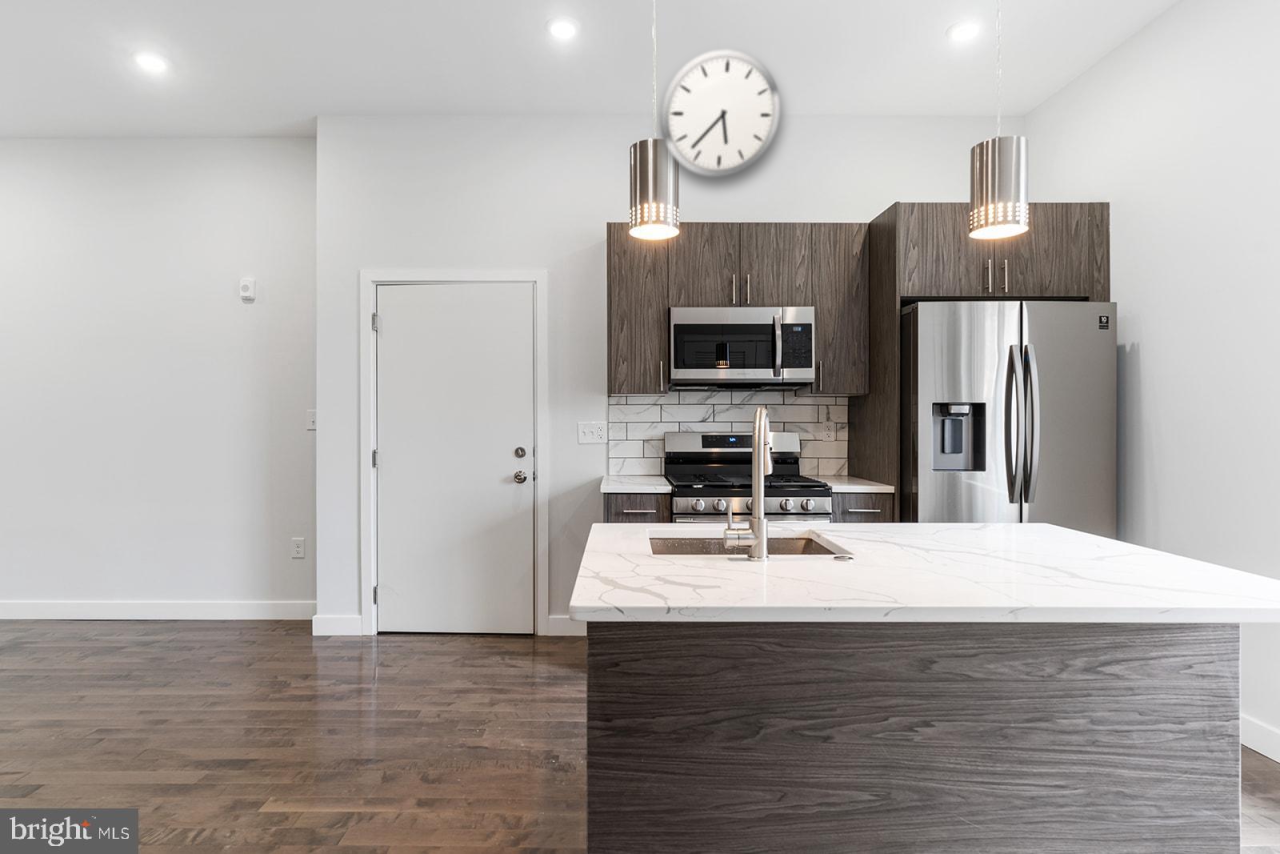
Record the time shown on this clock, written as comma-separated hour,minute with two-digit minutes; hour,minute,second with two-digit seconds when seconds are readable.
5,37
